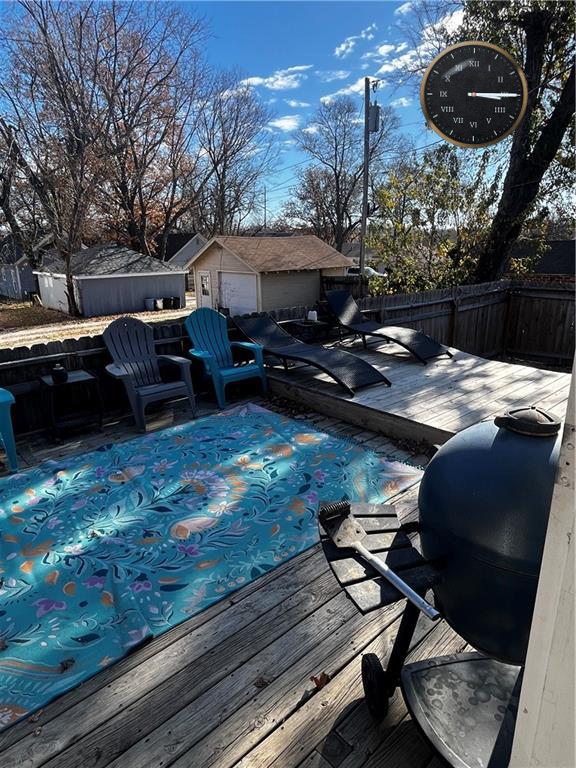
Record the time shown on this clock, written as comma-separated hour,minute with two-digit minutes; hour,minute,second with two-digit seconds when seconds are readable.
3,15
